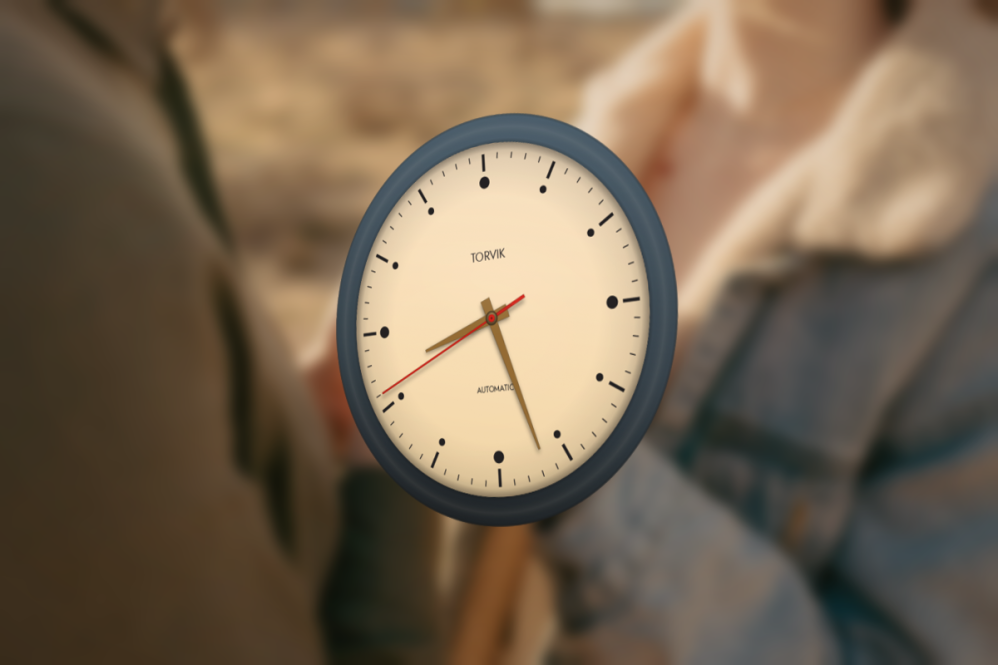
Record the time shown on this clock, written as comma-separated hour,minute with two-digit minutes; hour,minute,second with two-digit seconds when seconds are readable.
8,26,41
